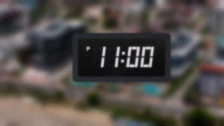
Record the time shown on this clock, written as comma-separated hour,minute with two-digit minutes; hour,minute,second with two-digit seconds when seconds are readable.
11,00
